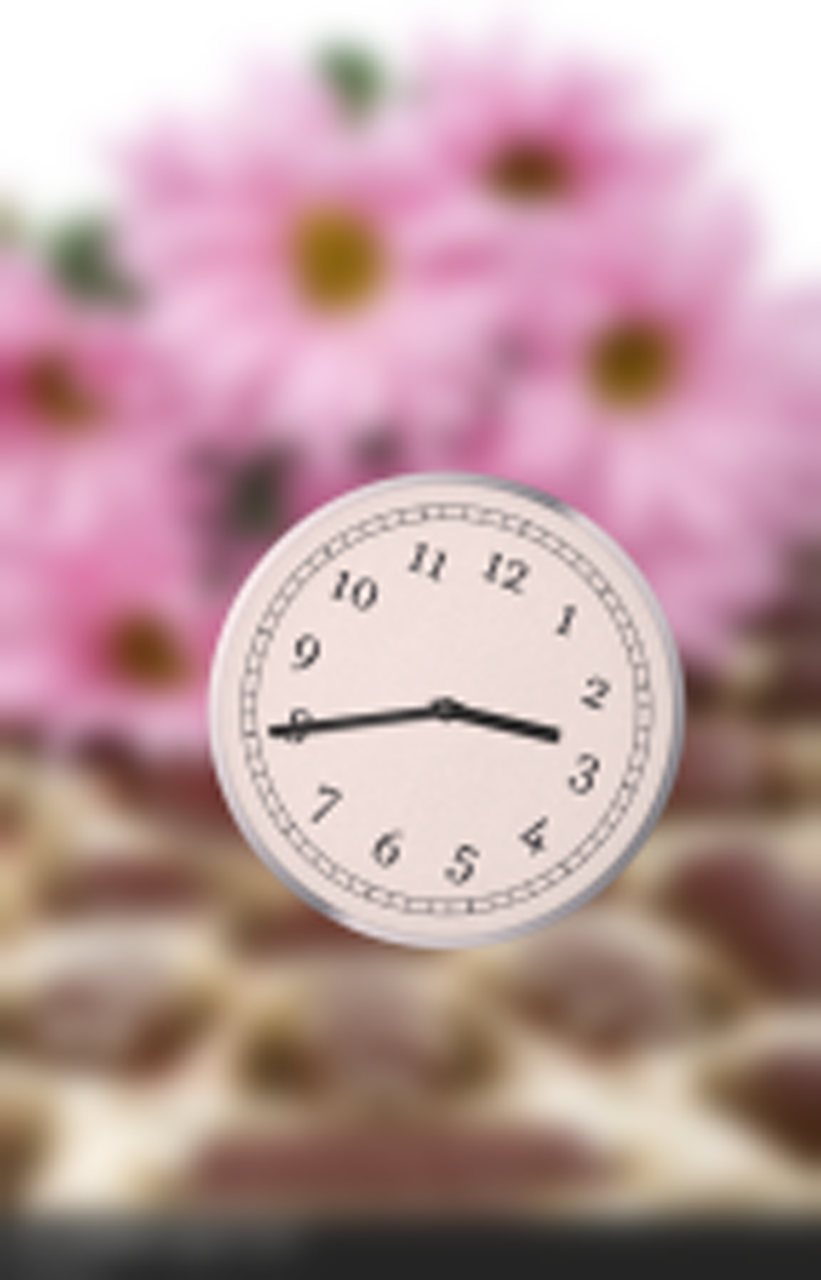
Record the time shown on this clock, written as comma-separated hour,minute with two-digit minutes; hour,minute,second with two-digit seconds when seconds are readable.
2,40
